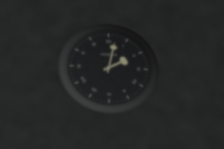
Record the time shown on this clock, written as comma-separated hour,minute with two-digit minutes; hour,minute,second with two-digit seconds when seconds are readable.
2,02
